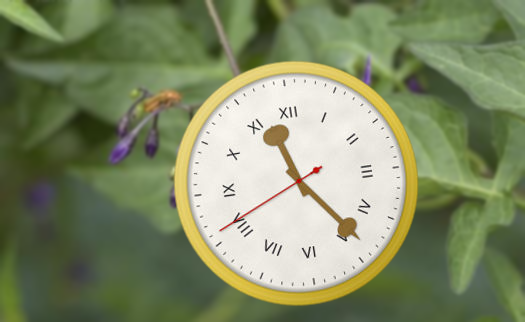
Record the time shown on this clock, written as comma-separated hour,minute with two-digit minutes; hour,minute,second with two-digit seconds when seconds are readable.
11,23,41
